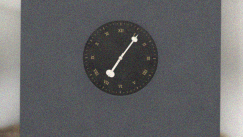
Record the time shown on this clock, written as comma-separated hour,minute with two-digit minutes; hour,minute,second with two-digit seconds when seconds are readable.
7,06
